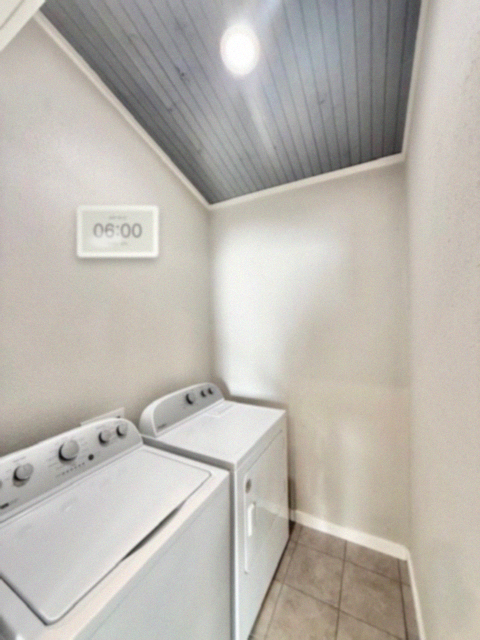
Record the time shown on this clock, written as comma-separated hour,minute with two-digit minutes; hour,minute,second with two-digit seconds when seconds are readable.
6,00
